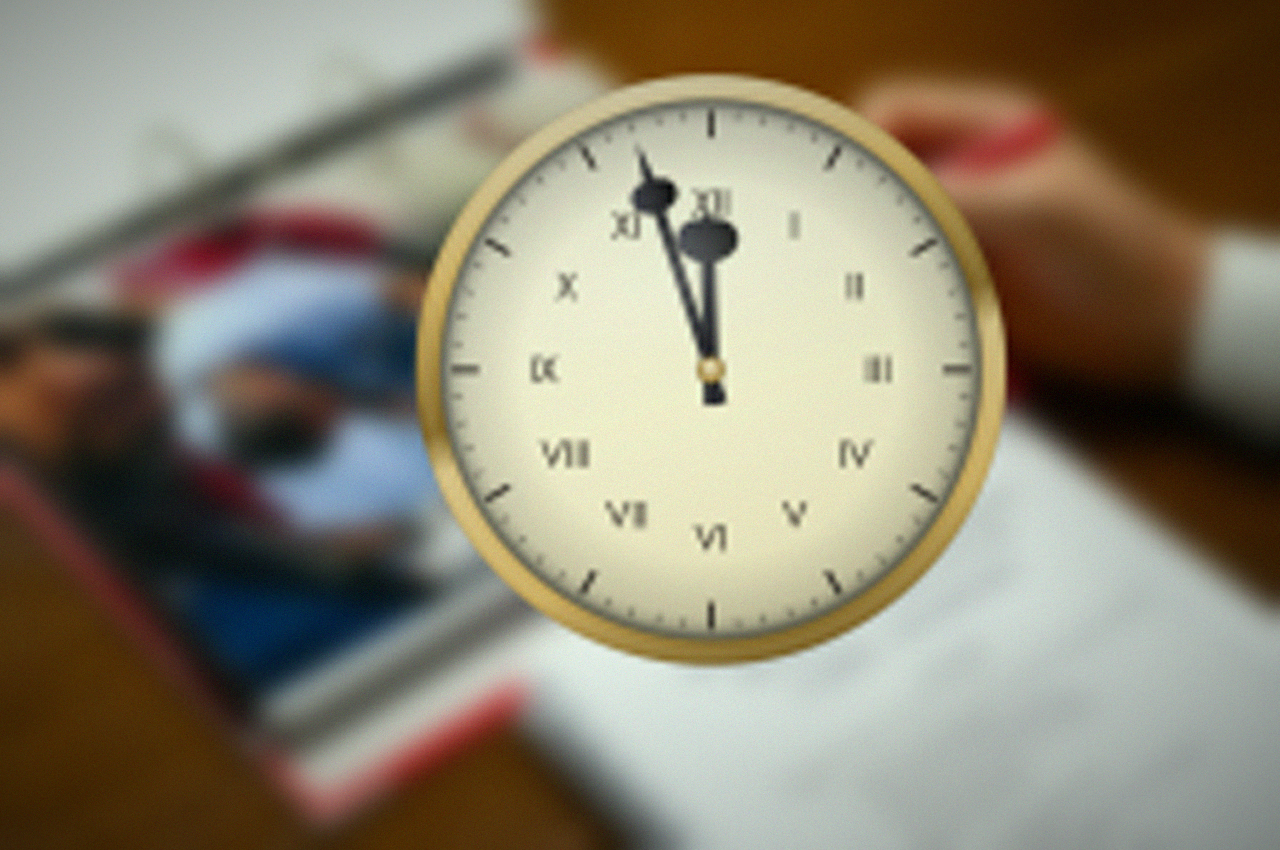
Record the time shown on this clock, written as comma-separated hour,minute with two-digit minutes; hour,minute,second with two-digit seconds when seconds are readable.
11,57
